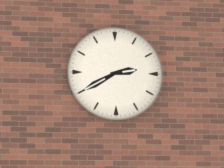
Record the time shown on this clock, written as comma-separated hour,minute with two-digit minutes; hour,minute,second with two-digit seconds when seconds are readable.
2,40
